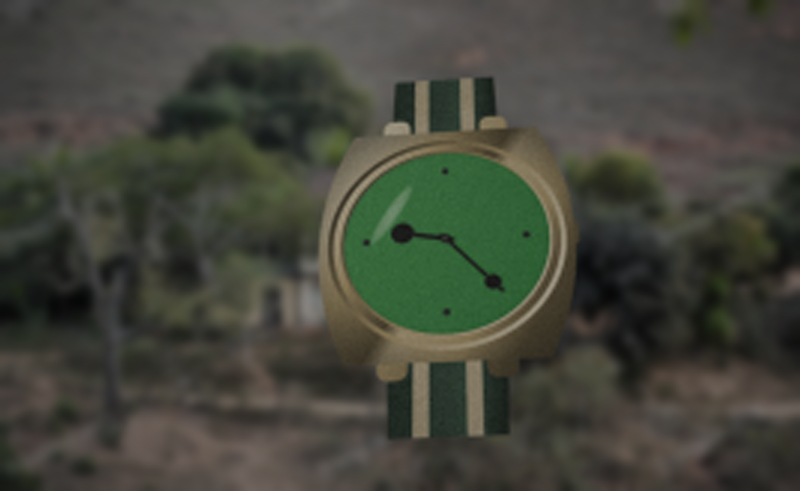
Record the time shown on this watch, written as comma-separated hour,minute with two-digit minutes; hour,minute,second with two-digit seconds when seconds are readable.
9,23
